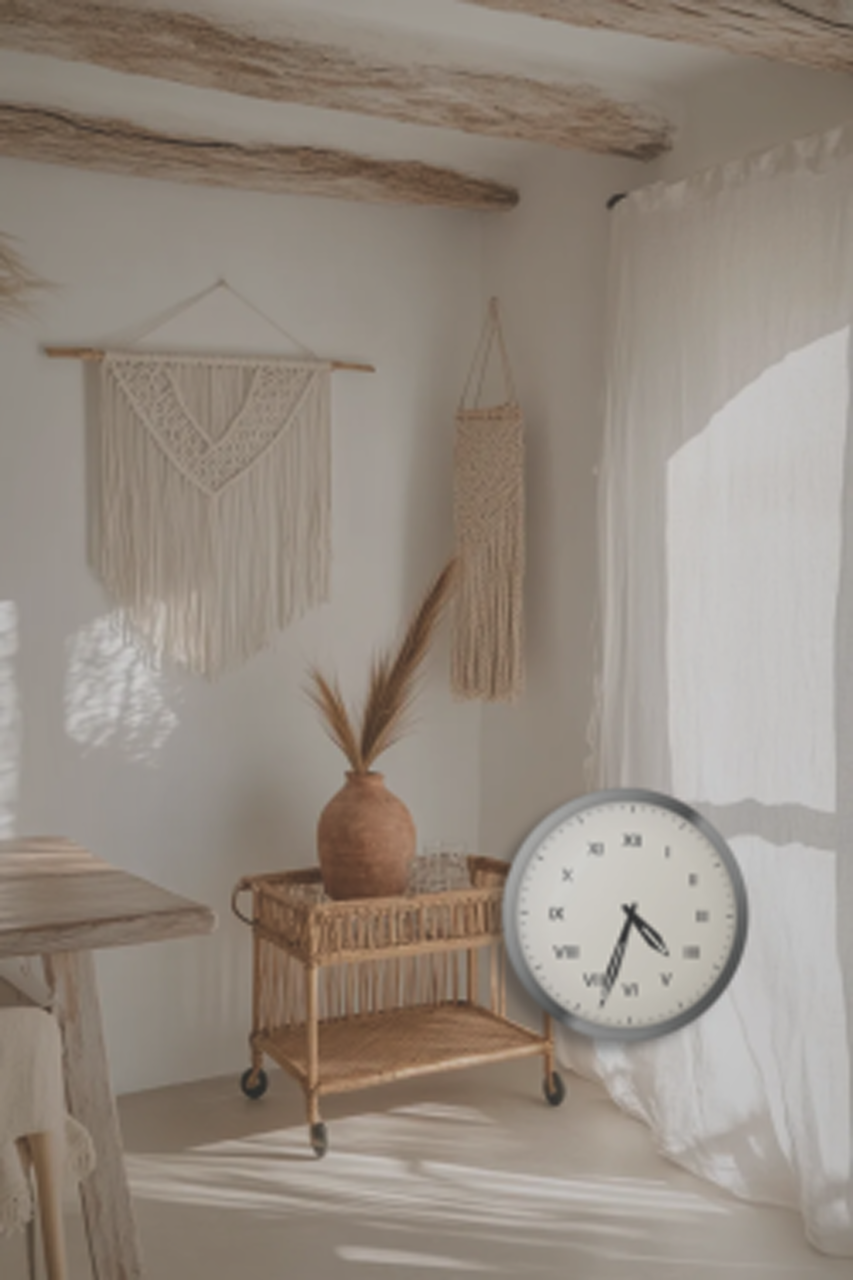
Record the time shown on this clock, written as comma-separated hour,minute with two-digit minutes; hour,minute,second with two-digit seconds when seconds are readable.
4,33
